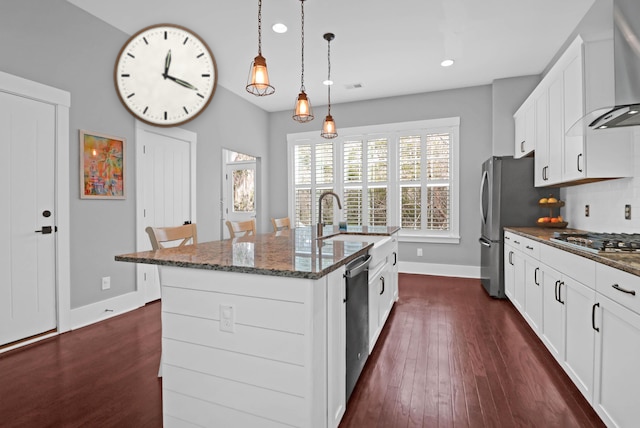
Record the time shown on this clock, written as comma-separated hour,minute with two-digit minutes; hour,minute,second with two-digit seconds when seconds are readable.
12,19
